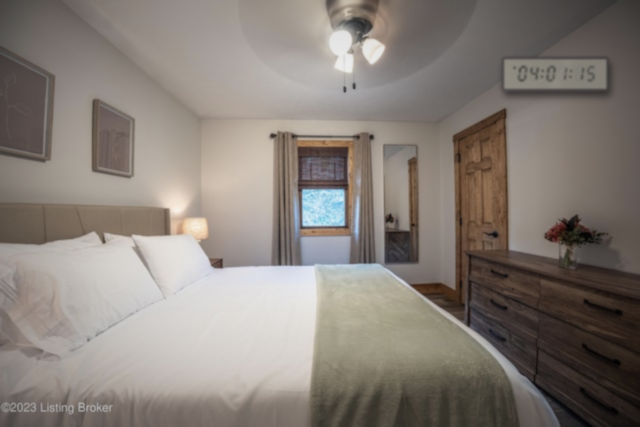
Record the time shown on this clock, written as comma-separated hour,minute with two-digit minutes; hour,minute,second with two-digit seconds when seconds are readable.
4,01,15
